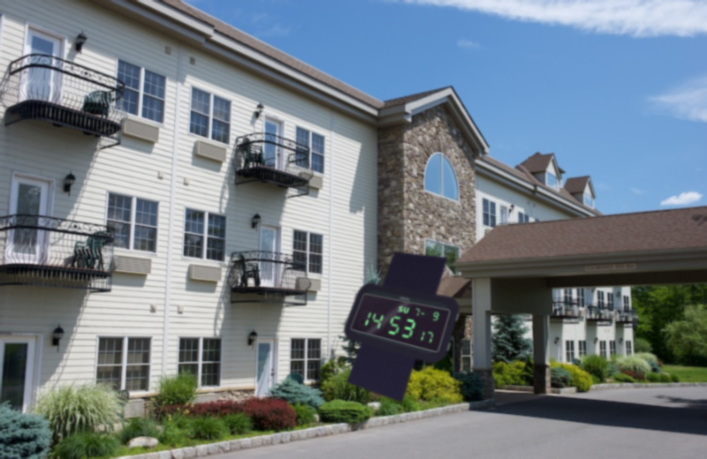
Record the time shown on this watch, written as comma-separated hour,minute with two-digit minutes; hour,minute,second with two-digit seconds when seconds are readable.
14,53,17
